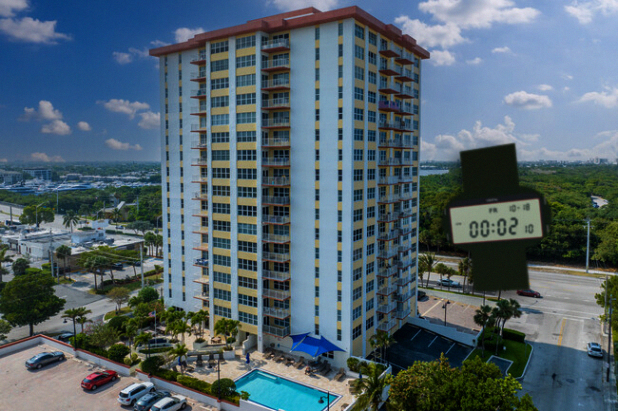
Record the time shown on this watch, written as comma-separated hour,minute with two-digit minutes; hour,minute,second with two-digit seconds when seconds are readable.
0,02
